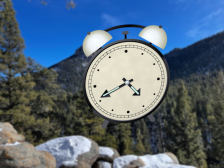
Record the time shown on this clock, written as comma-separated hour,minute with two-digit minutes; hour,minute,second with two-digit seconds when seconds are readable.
4,41
